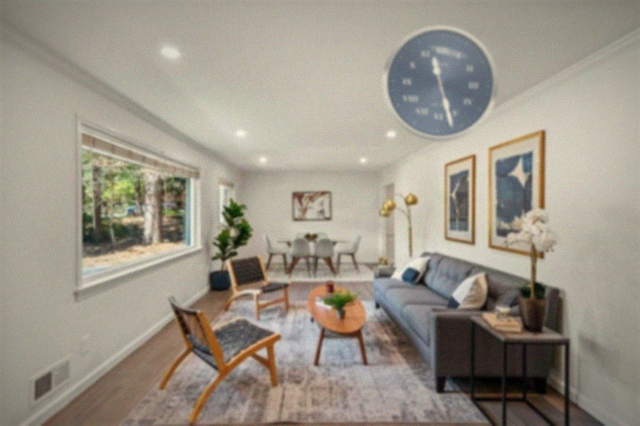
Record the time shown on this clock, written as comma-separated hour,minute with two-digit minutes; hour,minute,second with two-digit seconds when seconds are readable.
11,27
